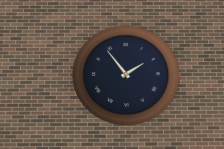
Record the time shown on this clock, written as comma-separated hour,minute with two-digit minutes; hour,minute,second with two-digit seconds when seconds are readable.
1,54
